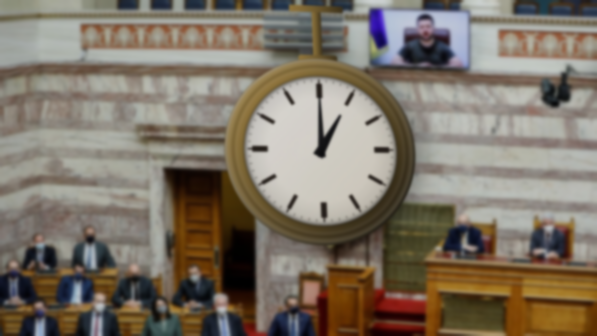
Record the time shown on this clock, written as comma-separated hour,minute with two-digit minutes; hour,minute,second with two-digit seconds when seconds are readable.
1,00
